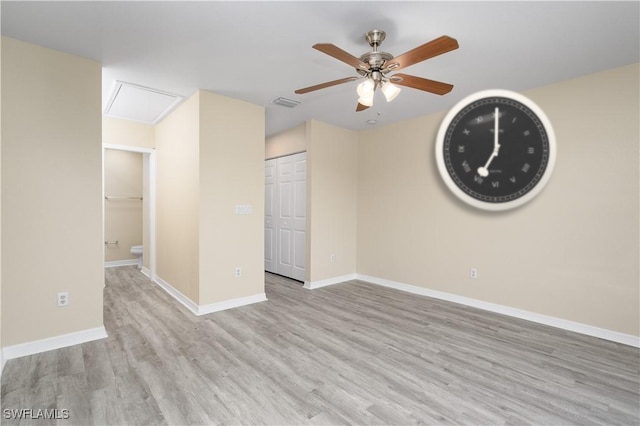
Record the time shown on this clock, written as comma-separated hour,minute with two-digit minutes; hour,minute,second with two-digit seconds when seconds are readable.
7,00
